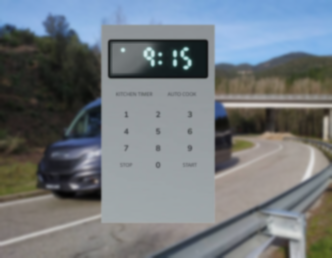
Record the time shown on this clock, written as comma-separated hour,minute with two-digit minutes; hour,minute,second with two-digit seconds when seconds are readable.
9,15
